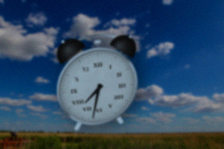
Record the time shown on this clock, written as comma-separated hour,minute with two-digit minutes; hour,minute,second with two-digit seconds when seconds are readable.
7,32
